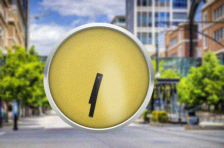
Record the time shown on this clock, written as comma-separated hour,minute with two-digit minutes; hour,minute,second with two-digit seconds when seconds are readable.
6,32
